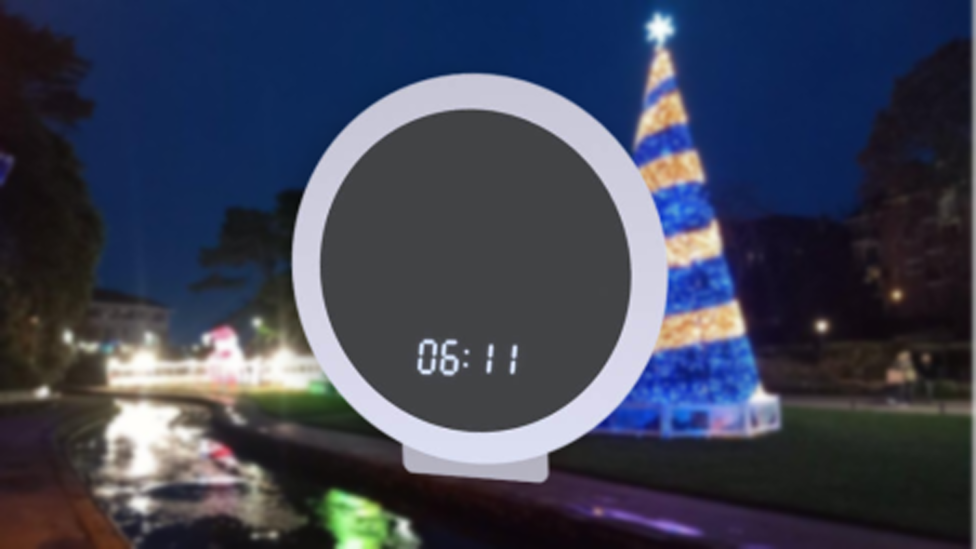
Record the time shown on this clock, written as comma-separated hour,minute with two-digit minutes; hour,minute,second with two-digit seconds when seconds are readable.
6,11
